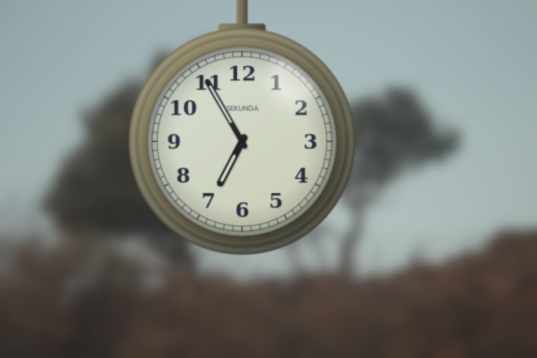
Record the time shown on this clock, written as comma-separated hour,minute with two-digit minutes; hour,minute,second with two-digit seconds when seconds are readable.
6,55
